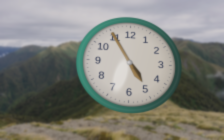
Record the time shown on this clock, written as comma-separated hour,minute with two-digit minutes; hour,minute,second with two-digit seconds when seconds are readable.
4,55
